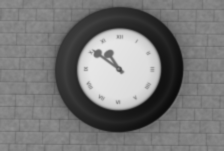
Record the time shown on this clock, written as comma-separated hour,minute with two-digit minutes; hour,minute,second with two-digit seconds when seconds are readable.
10,51
